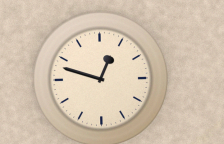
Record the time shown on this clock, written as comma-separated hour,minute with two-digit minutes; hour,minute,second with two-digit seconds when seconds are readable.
12,48
